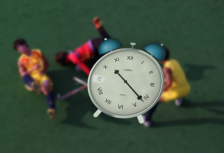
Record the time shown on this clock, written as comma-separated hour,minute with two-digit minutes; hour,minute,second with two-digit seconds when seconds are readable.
10,22
